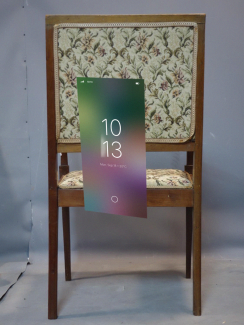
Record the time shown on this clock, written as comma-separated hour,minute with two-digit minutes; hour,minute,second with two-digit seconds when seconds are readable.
10,13
